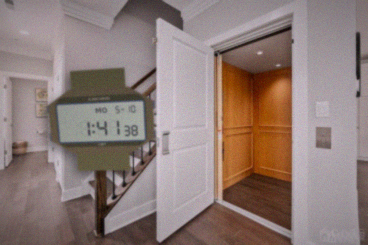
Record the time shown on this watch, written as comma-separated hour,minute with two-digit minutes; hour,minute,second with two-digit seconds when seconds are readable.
1,41,38
